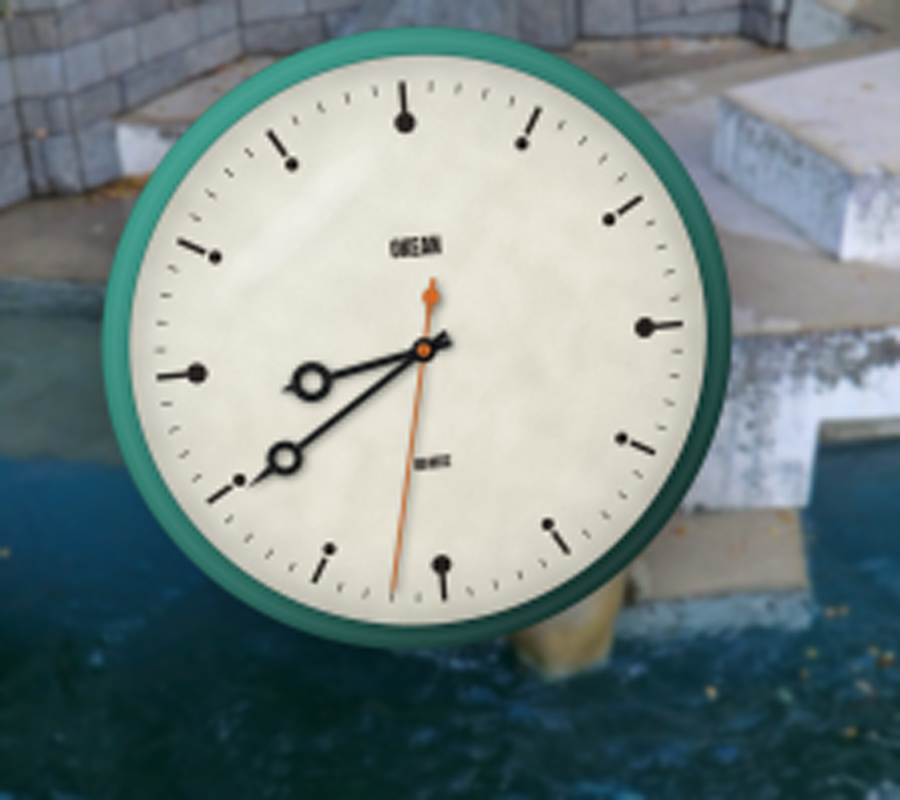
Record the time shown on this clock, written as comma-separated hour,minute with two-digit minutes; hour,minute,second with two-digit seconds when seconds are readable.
8,39,32
